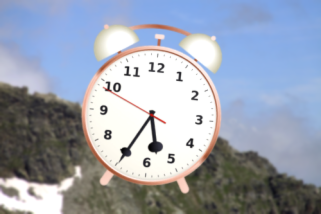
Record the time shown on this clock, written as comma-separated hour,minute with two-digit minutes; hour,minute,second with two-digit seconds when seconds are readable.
5,34,49
